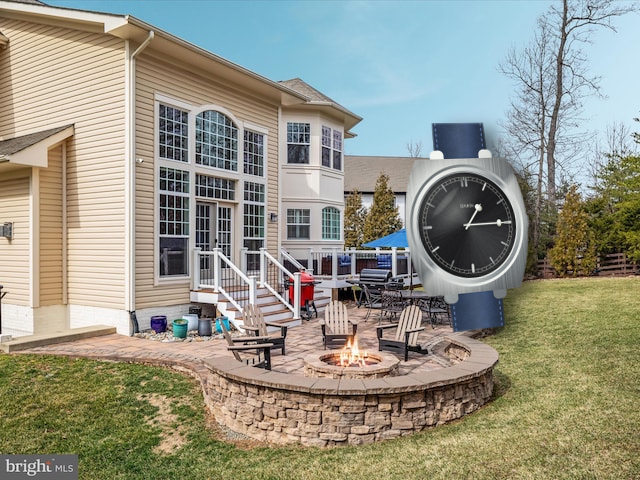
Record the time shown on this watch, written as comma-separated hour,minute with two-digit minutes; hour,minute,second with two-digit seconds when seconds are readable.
1,15
